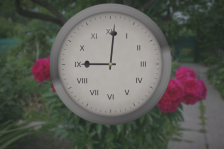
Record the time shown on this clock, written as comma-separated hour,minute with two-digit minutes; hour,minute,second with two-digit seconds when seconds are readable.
9,01
